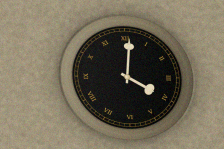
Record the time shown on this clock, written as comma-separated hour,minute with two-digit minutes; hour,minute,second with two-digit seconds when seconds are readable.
4,01
